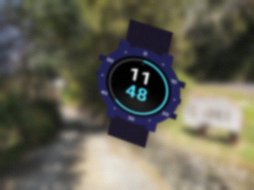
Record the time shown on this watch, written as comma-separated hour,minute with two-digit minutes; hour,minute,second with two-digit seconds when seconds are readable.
11,48
